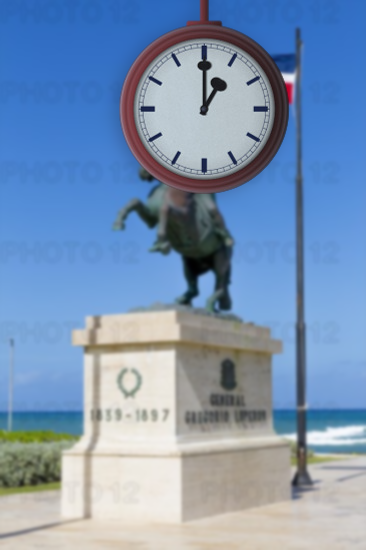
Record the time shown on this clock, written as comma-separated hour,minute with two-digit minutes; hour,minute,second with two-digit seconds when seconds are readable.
1,00
